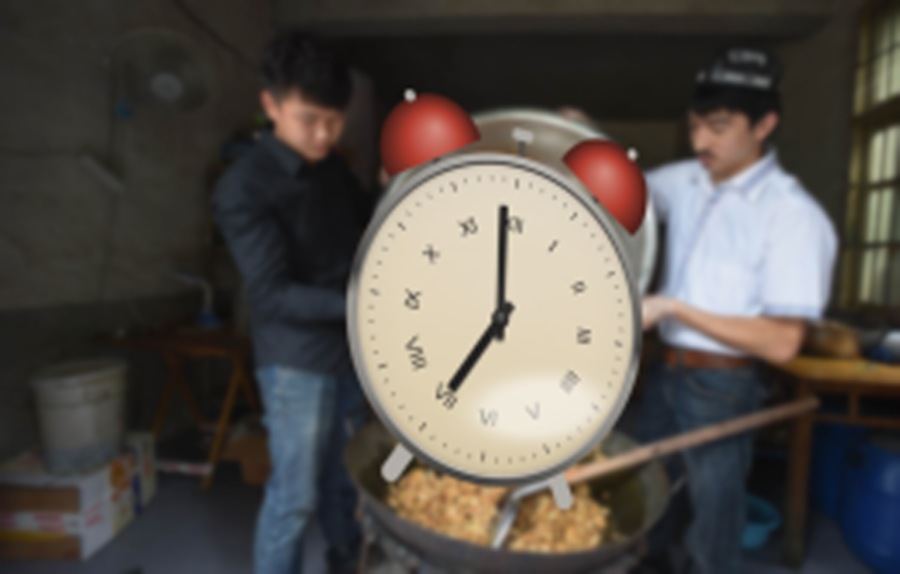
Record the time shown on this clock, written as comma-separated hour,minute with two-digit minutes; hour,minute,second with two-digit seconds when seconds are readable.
6,59
